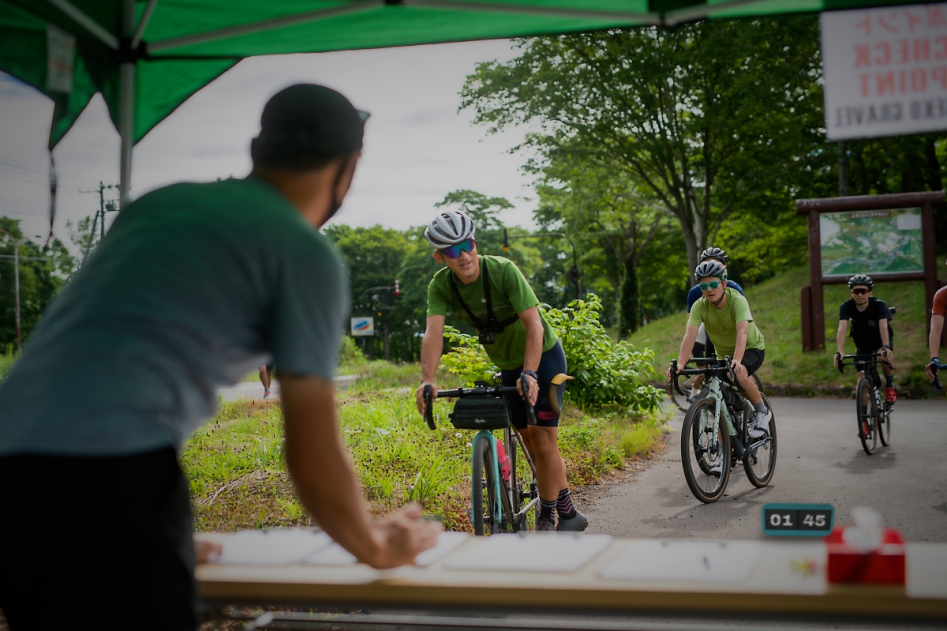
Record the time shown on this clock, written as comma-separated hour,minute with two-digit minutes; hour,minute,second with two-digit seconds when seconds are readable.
1,45
